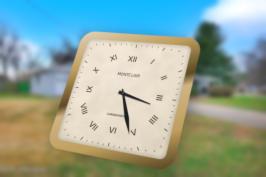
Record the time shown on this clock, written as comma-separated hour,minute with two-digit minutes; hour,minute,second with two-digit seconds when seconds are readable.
3,26
